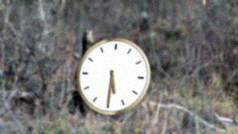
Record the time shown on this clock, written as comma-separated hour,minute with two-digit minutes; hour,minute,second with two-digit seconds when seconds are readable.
5,30
